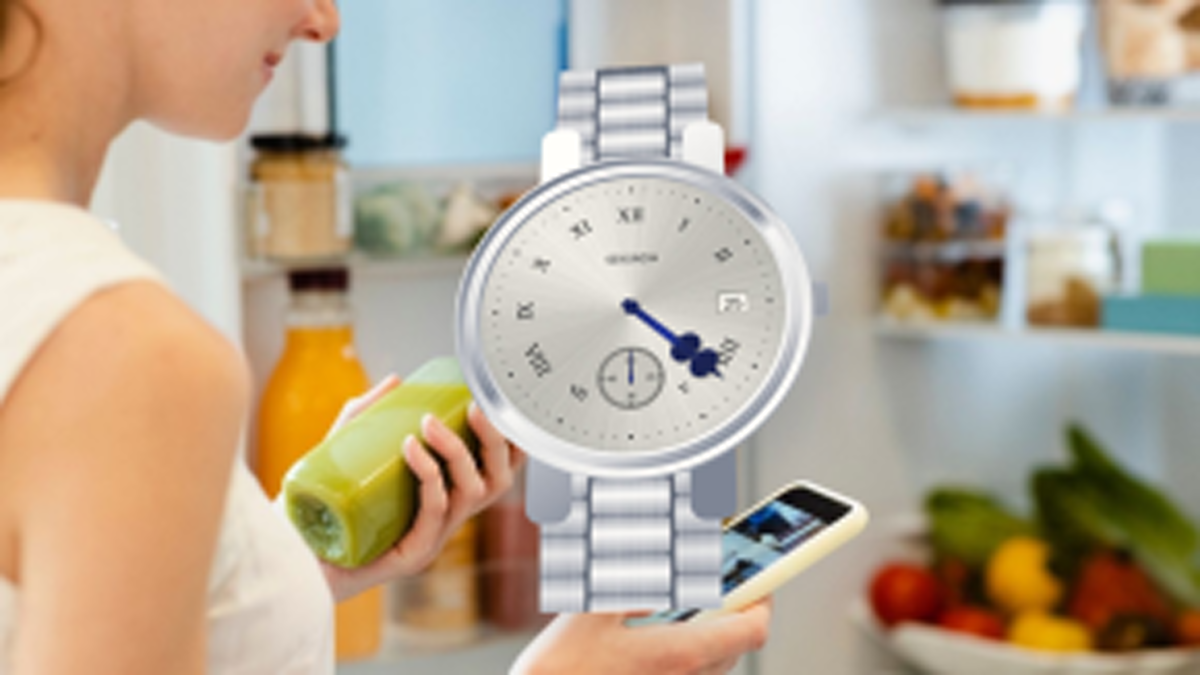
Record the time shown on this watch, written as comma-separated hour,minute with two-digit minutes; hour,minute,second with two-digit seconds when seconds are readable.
4,22
